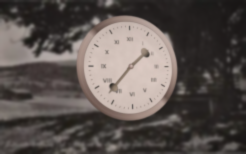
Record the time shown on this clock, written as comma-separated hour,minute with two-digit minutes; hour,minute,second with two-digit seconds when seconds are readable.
1,37
